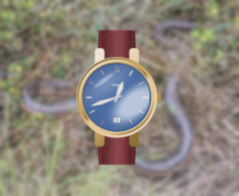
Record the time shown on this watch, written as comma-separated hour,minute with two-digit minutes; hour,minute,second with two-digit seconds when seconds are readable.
12,42
